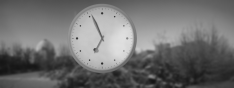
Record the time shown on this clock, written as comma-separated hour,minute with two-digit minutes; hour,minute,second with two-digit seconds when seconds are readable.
6,56
